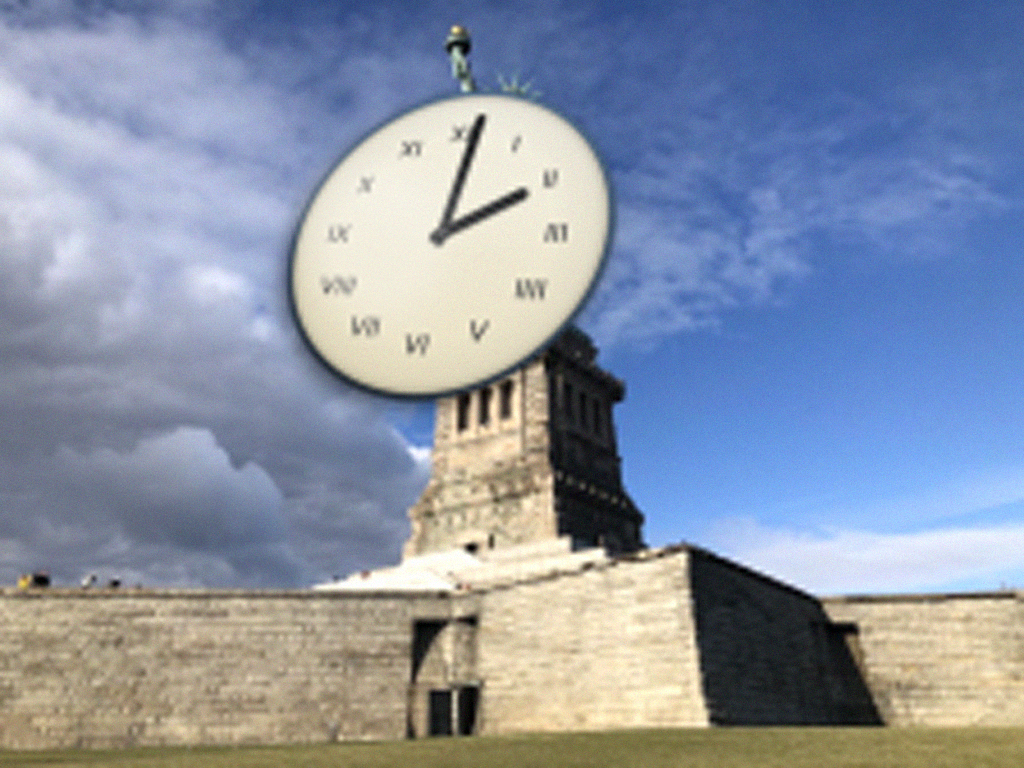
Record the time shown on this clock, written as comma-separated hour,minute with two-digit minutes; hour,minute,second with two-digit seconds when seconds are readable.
2,01
